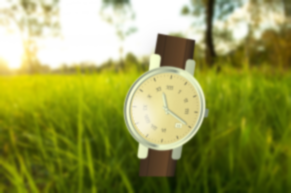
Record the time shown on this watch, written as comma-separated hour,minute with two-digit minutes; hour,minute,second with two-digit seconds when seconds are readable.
11,20
